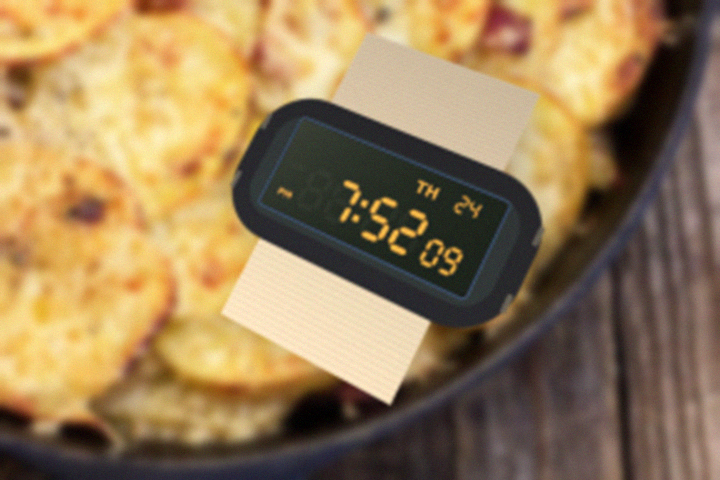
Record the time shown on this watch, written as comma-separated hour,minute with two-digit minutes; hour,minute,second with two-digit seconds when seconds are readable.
7,52,09
